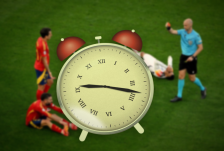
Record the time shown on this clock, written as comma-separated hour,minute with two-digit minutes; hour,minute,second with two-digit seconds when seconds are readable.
9,18
